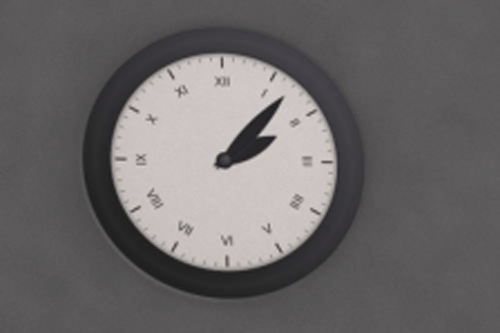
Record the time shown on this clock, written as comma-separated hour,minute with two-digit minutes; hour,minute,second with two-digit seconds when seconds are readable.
2,07
